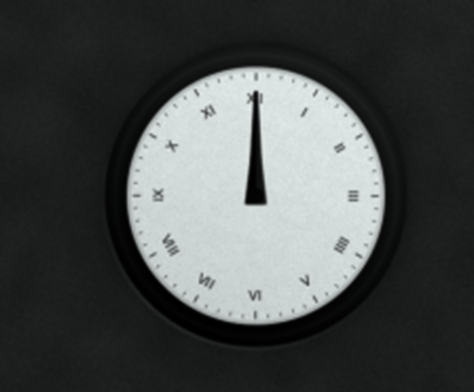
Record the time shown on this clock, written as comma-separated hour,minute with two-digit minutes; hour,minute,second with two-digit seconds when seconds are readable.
12,00
